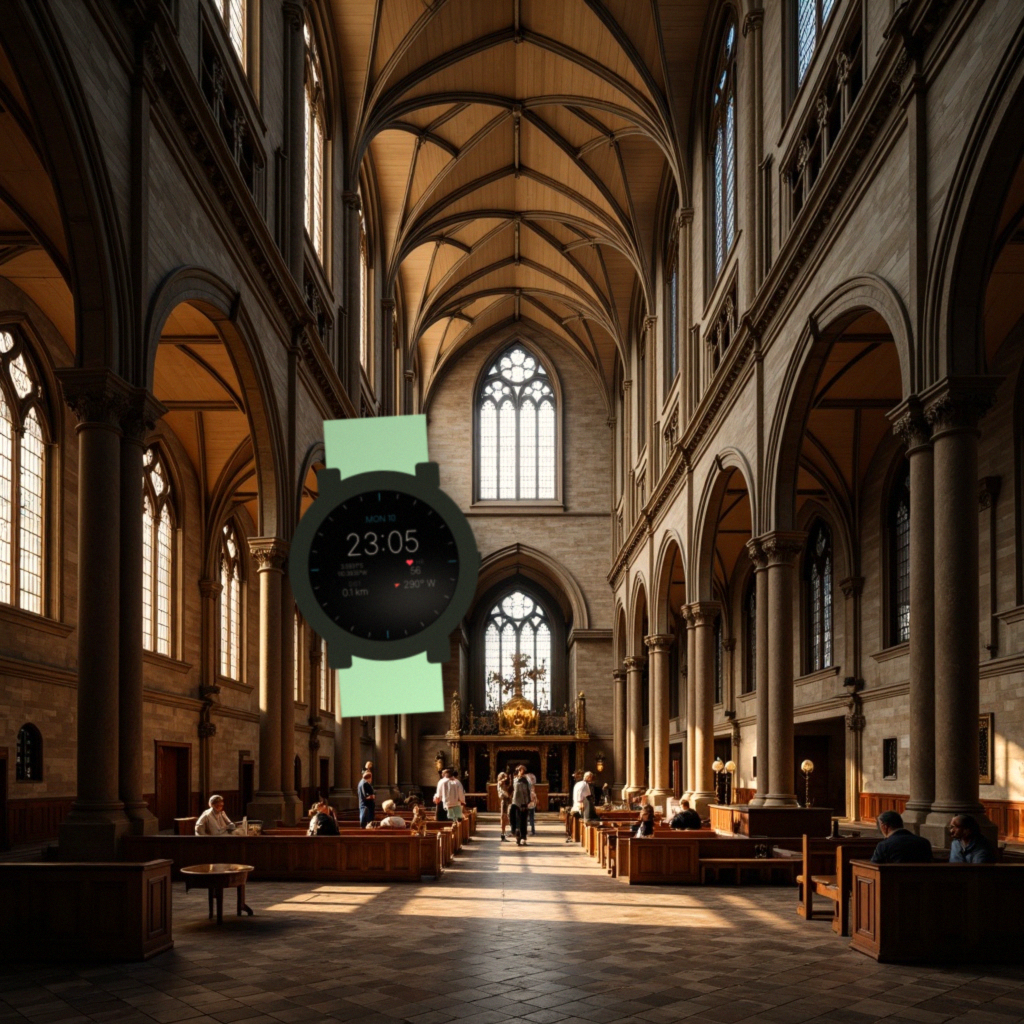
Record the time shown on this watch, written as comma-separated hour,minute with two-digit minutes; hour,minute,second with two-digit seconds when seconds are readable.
23,05
